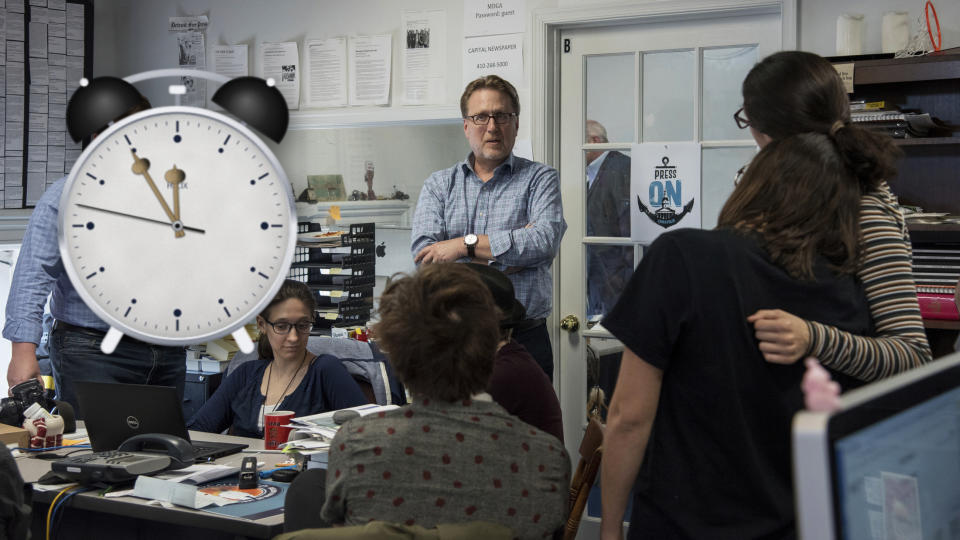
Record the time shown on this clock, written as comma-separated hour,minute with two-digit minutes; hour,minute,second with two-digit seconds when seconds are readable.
11,54,47
